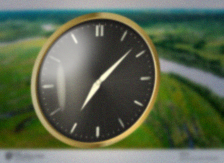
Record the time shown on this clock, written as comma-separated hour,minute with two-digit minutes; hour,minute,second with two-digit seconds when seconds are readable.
7,08
